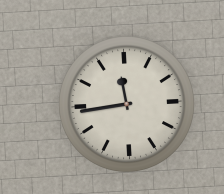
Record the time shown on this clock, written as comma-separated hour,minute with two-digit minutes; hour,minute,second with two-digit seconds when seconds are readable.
11,44
